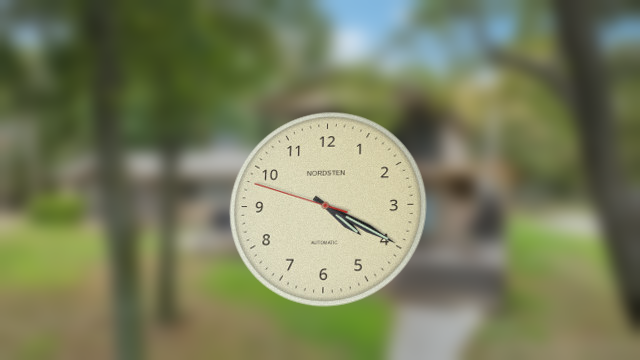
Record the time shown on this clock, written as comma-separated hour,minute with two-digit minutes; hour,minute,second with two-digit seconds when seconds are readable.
4,19,48
